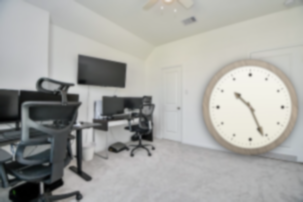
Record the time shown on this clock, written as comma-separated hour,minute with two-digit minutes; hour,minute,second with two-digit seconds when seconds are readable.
10,26
